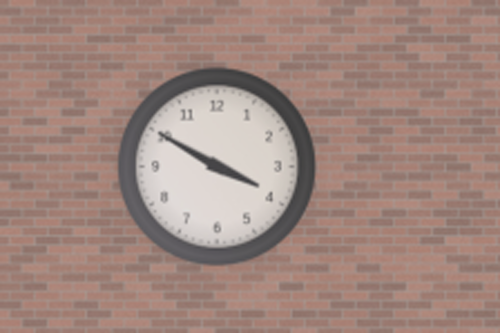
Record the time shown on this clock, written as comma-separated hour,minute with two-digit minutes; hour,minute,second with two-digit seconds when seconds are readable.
3,50
